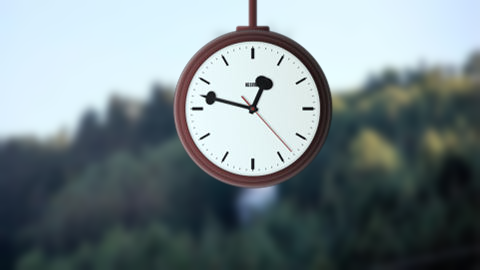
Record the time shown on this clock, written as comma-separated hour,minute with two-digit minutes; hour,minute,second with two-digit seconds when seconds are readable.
12,47,23
